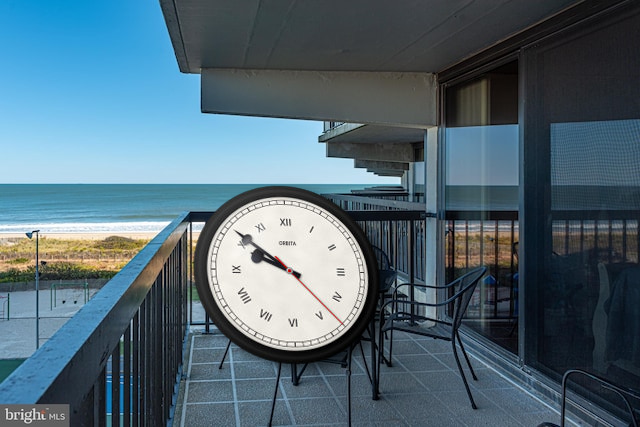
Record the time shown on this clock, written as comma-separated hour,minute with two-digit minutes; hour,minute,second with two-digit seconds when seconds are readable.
9,51,23
